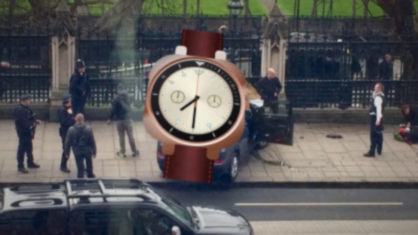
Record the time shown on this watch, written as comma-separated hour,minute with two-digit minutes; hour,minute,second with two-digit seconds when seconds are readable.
7,30
